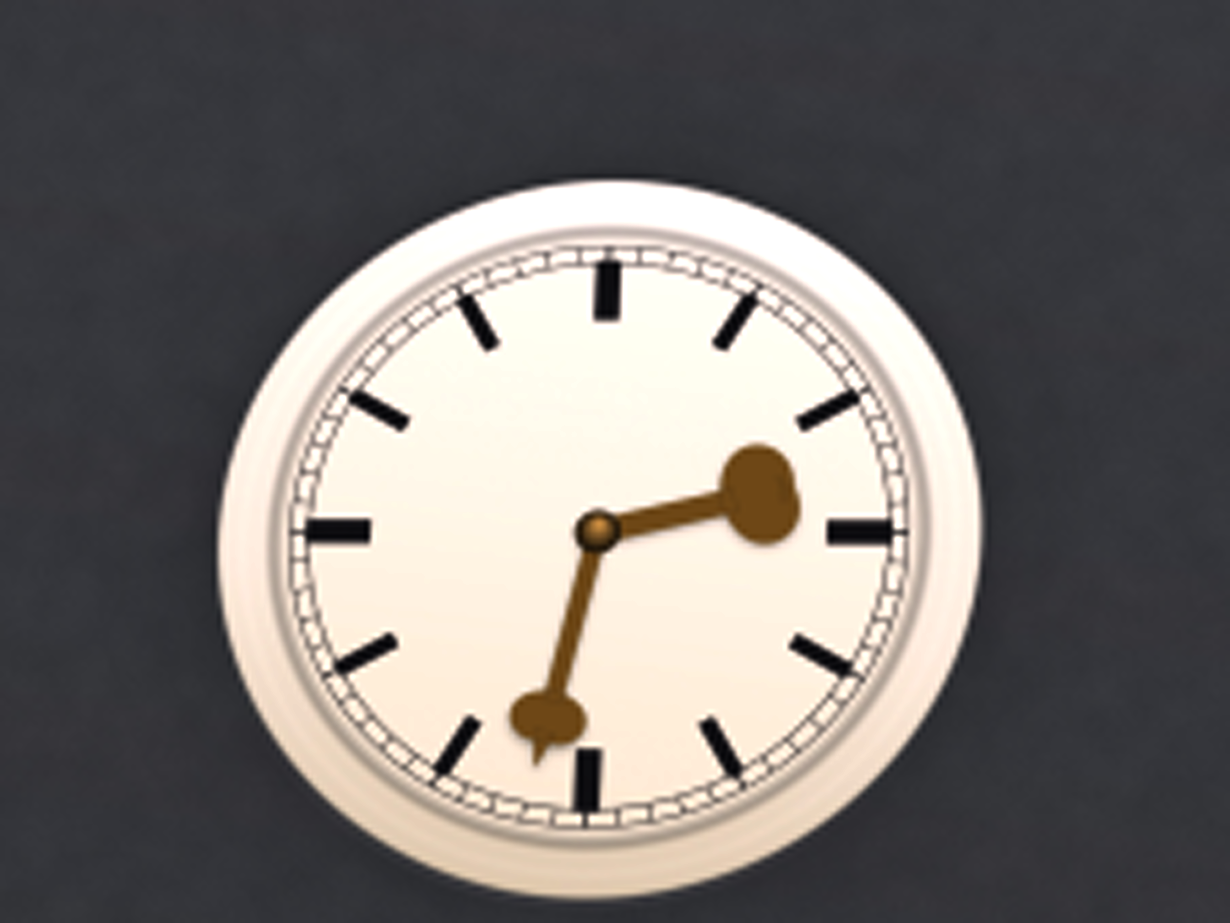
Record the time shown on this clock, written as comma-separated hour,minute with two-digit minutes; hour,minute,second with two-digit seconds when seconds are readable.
2,32
